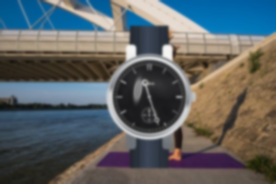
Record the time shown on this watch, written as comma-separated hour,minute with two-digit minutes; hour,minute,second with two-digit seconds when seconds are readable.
11,27
